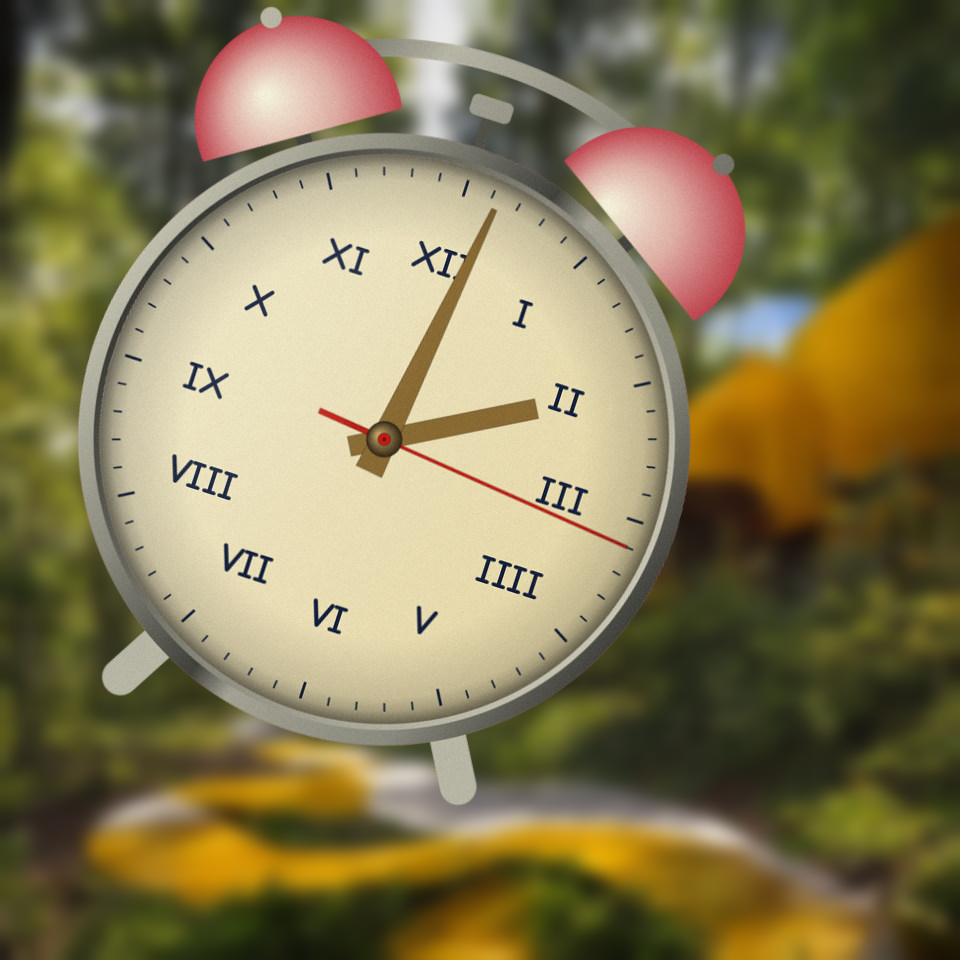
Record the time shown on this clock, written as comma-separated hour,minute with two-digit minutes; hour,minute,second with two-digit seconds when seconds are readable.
2,01,16
